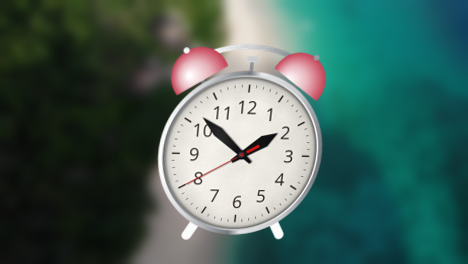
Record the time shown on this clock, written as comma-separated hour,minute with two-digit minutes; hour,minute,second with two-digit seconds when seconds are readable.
1,51,40
